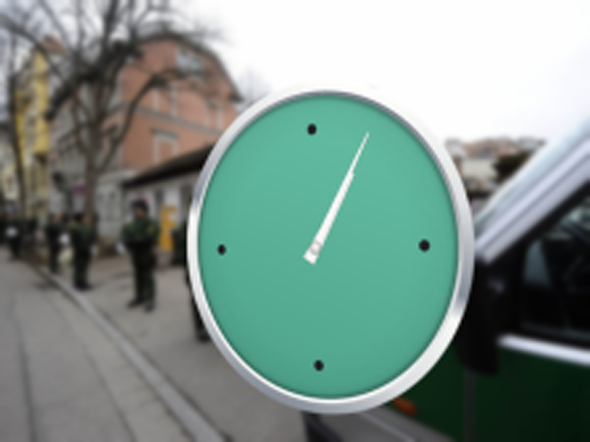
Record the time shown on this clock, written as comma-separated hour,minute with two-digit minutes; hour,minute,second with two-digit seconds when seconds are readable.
1,05
